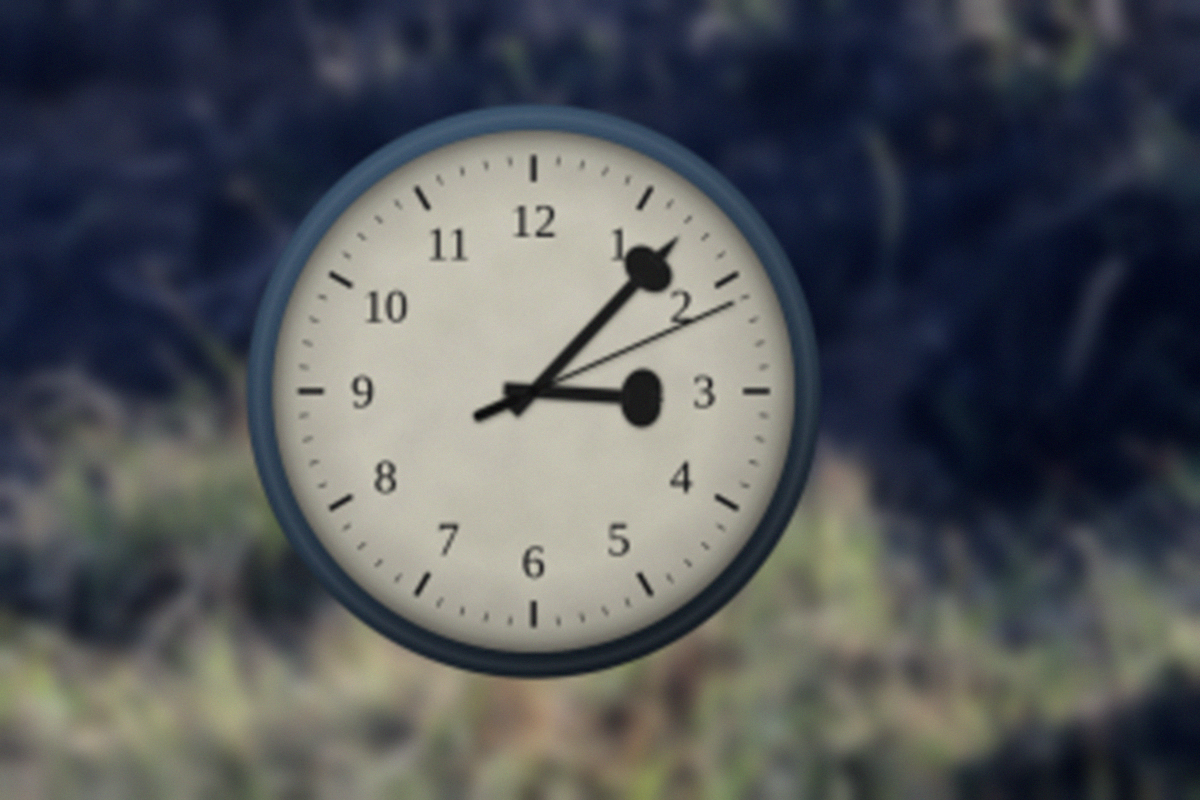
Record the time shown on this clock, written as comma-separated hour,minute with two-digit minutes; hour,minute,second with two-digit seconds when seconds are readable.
3,07,11
